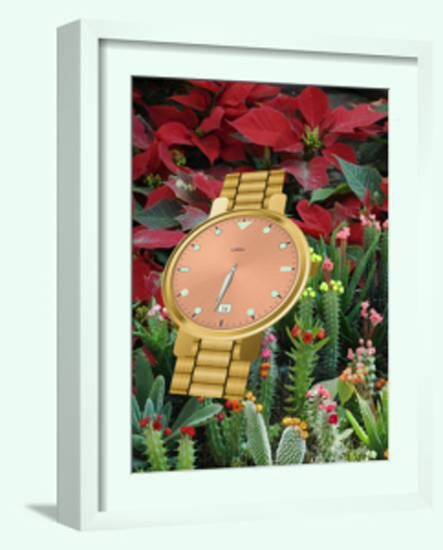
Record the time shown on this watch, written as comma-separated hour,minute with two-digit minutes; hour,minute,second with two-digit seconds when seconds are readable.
6,32
